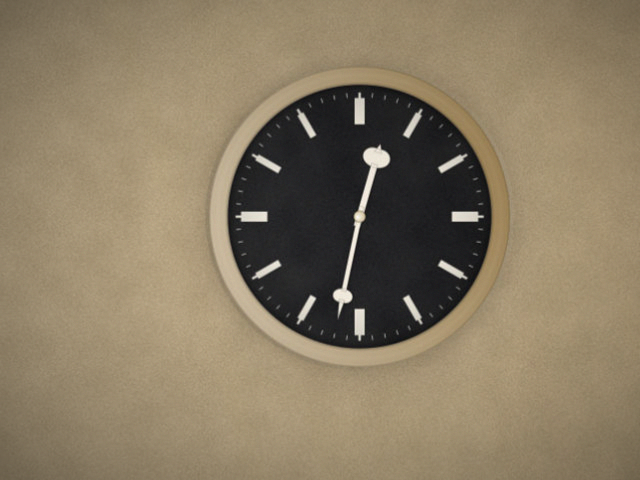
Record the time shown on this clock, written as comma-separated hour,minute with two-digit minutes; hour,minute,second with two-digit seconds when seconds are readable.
12,32
